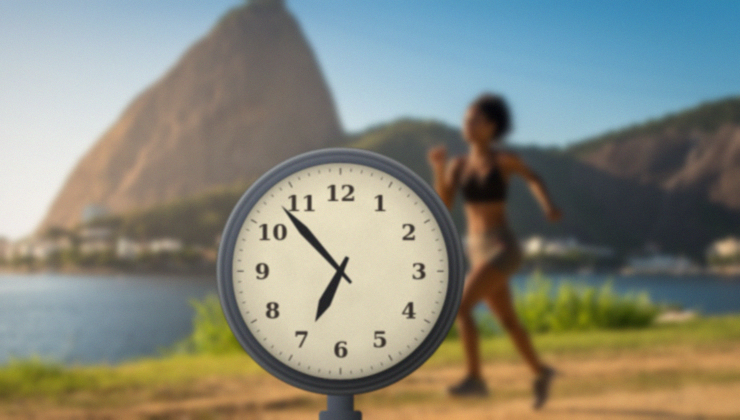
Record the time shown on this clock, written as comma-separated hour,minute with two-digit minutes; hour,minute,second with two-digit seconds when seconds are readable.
6,53
